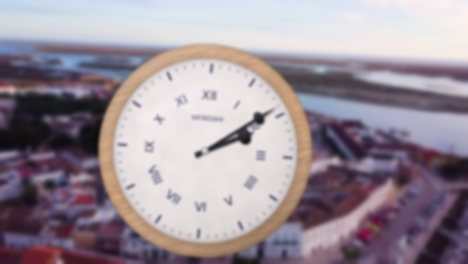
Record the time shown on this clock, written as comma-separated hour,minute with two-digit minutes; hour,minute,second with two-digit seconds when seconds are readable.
2,09
